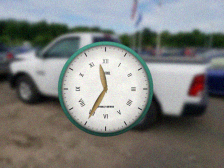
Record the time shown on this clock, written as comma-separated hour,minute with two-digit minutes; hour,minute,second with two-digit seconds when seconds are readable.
11,35
